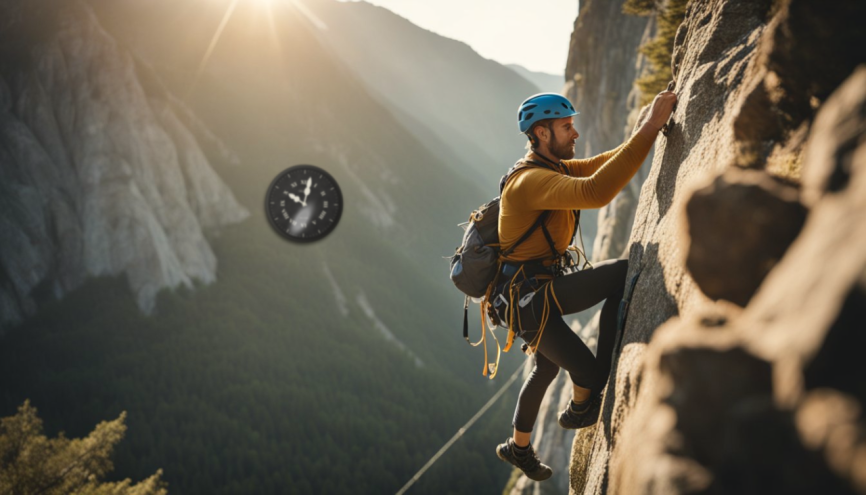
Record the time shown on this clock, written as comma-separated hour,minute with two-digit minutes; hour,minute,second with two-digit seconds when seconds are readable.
10,02
